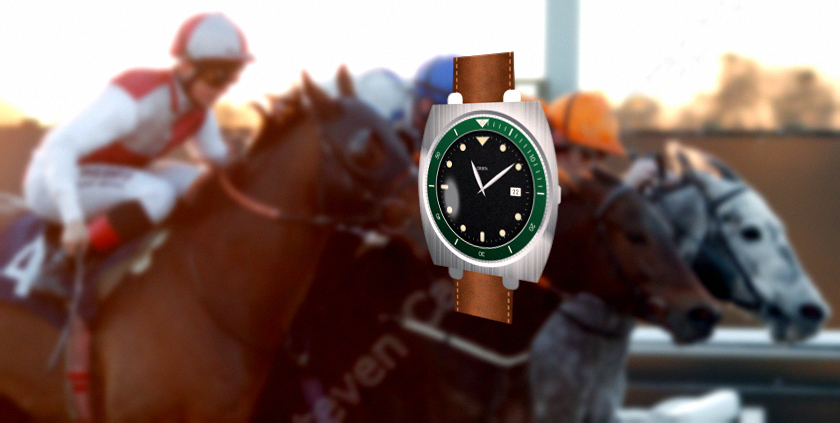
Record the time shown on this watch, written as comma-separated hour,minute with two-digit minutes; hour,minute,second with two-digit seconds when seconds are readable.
11,09
